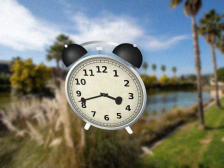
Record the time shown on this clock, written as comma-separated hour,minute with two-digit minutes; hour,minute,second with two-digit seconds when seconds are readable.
3,42
